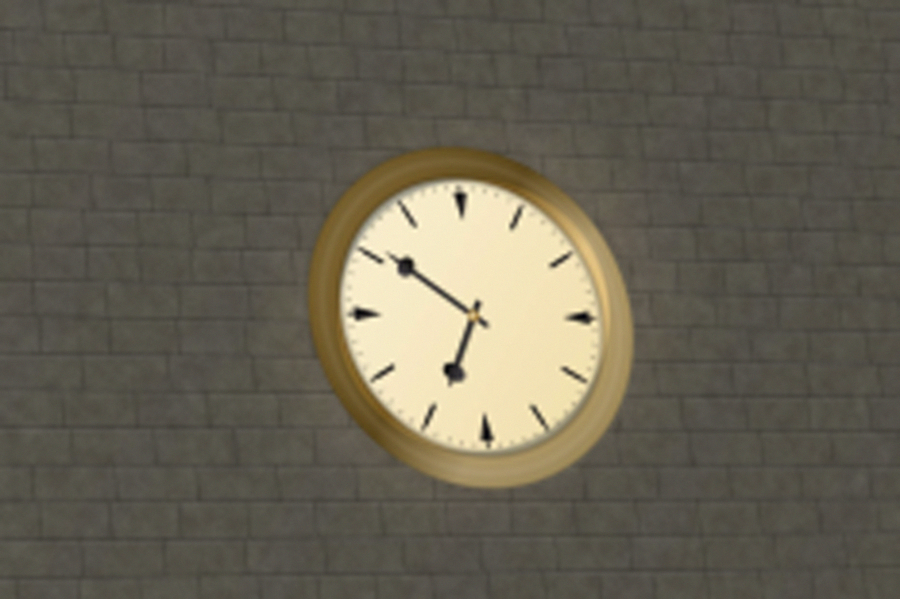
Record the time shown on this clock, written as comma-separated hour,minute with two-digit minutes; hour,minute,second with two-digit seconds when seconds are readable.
6,51
